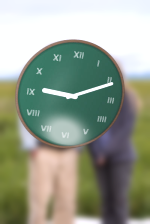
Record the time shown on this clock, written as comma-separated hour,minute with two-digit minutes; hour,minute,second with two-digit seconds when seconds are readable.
9,11
